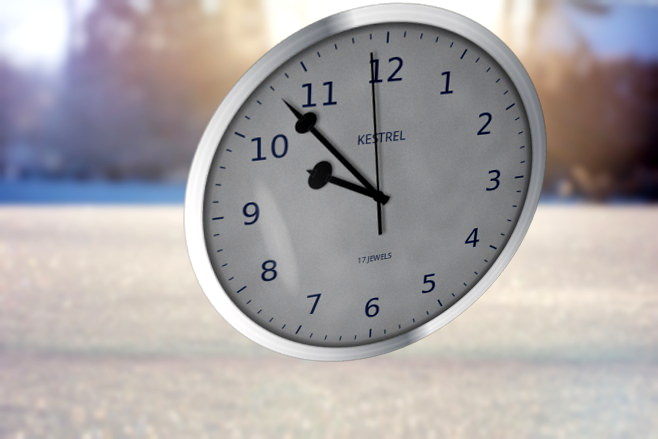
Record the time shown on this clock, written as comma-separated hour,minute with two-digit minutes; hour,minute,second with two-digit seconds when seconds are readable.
9,52,59
